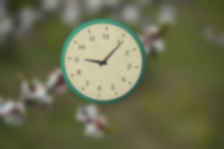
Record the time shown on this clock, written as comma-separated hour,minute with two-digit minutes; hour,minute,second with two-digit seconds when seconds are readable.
9,06
